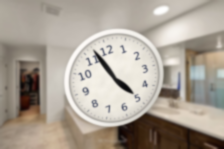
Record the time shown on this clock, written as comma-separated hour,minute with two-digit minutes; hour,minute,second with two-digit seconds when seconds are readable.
4,57
